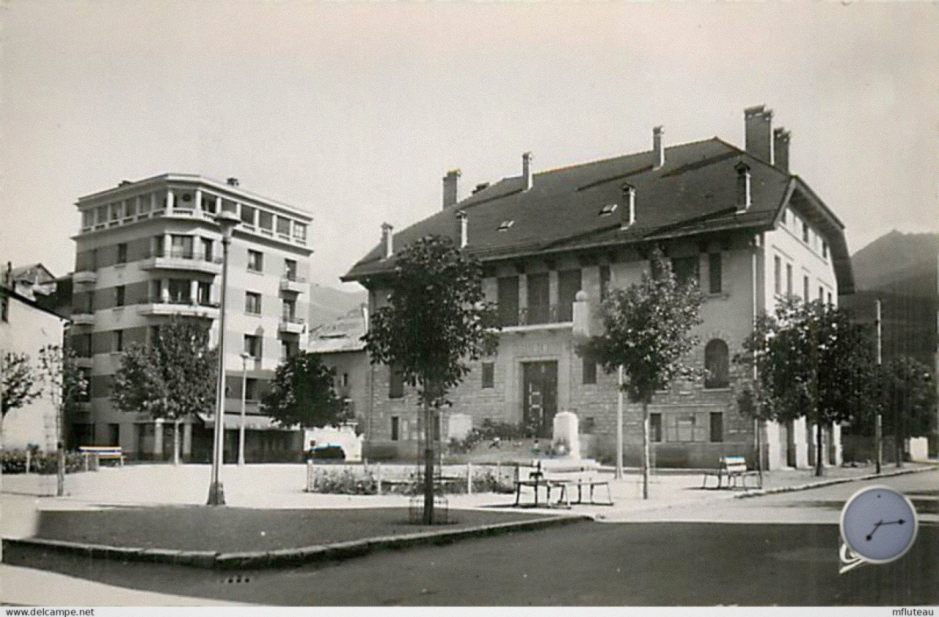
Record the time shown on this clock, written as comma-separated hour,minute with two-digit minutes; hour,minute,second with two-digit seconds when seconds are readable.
7,14
